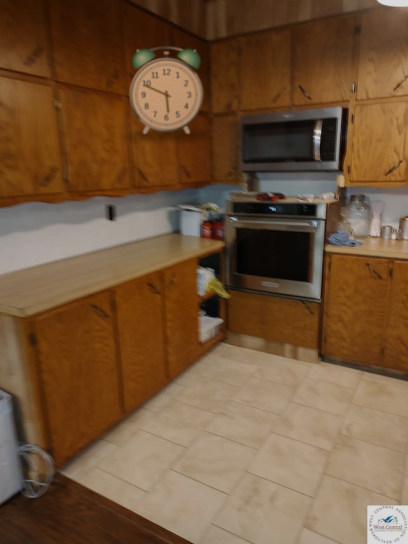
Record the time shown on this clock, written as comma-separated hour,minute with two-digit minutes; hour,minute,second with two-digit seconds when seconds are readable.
5,49
